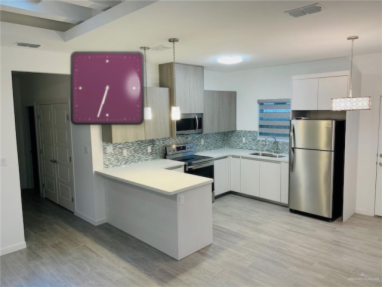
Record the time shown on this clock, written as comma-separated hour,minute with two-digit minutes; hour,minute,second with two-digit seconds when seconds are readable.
6,33
